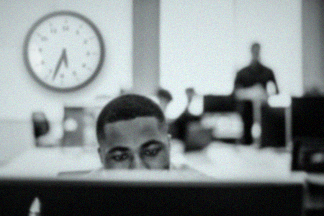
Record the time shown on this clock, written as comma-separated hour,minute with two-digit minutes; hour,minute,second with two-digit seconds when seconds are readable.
5,33
